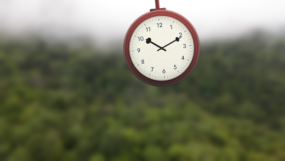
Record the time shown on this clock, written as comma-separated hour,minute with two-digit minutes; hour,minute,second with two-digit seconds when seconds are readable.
10,11
